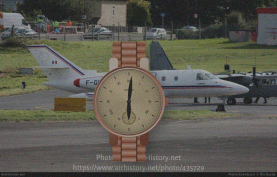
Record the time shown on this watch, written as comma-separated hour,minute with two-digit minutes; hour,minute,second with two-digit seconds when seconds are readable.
6,01
